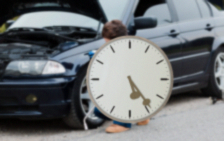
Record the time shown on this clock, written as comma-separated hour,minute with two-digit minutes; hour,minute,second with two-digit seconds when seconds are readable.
5,24
